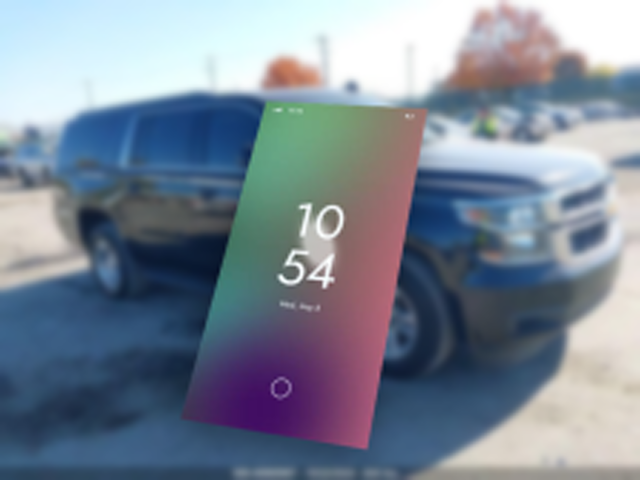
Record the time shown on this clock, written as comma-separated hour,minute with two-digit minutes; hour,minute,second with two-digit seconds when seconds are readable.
10,54
